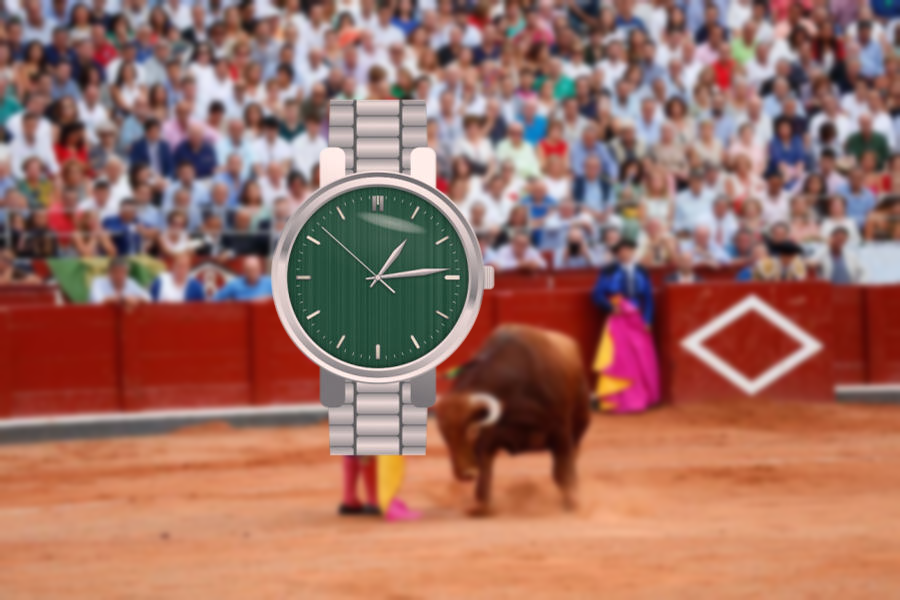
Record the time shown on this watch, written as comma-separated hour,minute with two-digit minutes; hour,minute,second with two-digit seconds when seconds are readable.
1,13,52
